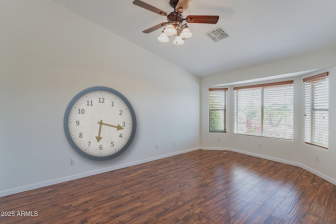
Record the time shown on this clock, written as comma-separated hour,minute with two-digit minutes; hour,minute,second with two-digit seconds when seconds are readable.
6,17
